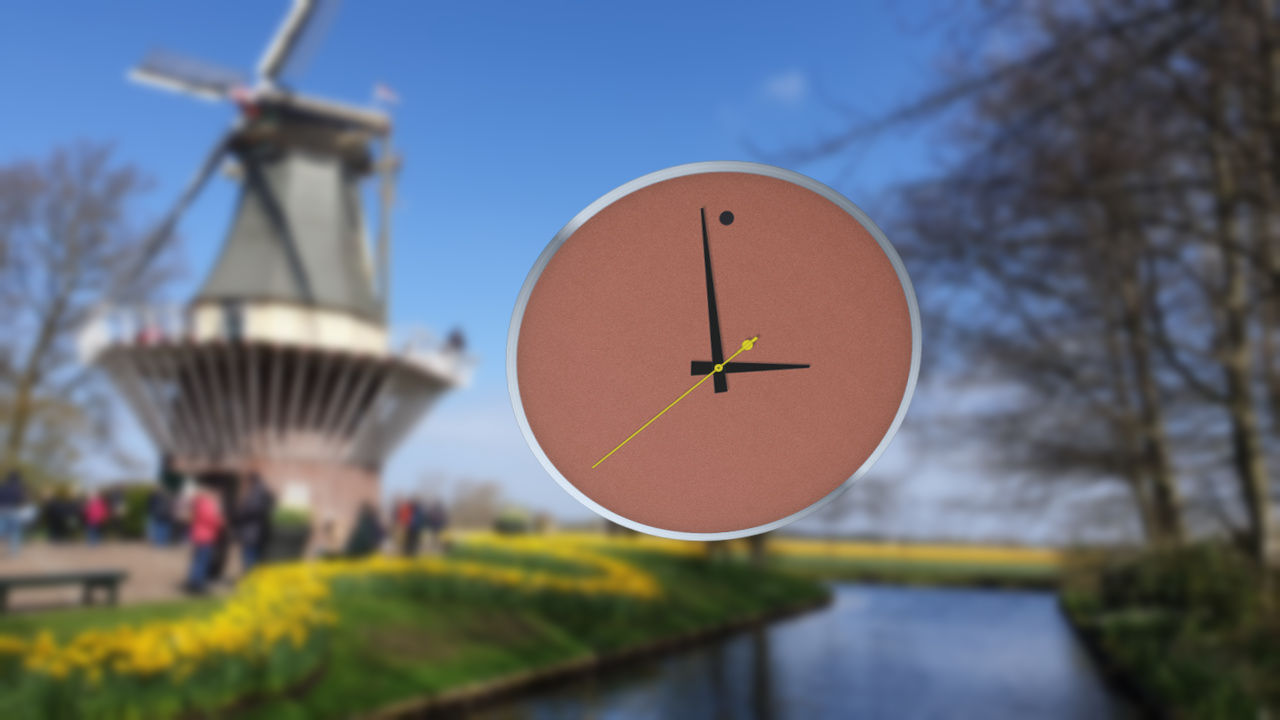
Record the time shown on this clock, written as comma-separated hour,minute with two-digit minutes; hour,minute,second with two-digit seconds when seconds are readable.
2,58,38
